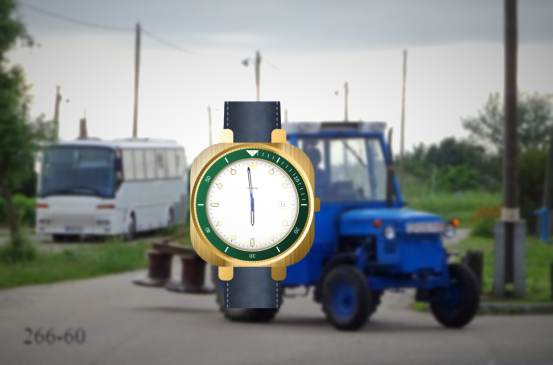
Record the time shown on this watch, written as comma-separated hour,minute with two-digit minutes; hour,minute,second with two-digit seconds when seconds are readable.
5,59
